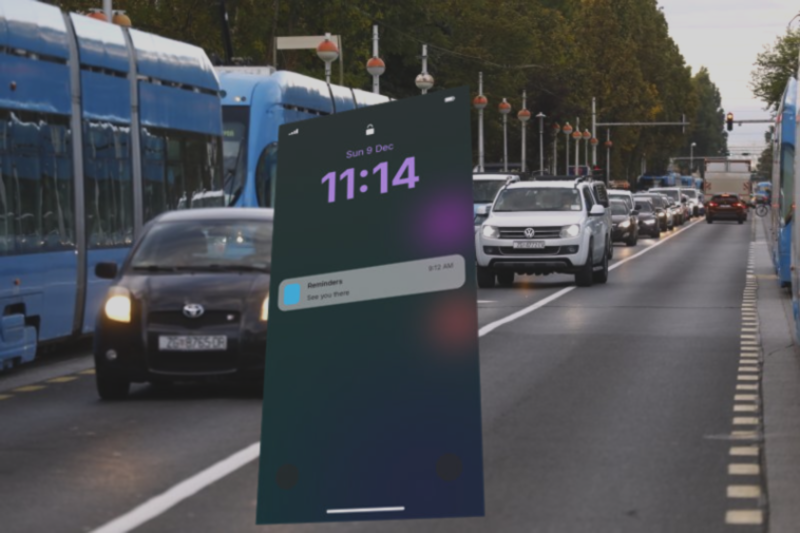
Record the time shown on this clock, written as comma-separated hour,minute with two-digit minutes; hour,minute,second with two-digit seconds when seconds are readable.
11,14
